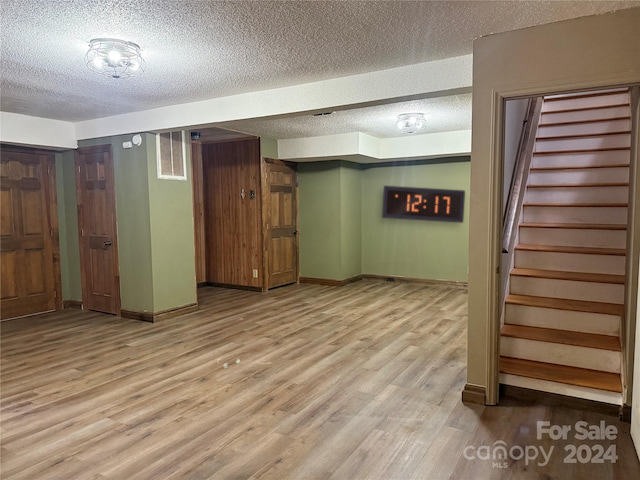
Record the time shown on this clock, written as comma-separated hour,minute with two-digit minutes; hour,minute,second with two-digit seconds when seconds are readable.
12,17
